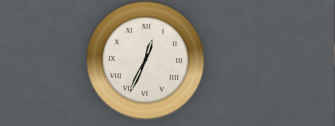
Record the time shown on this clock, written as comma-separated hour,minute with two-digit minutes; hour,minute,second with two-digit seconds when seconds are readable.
12,34
